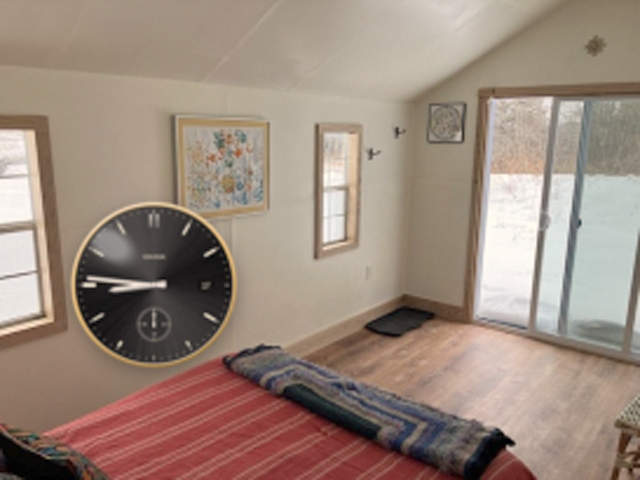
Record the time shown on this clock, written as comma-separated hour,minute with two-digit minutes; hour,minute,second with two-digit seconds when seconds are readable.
8,46
